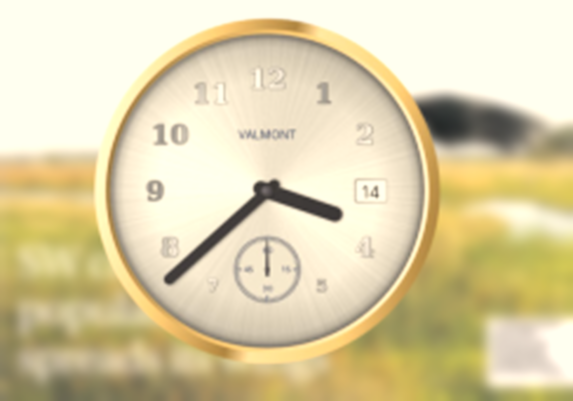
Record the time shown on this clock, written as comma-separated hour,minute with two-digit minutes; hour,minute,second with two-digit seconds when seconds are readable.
3,38
